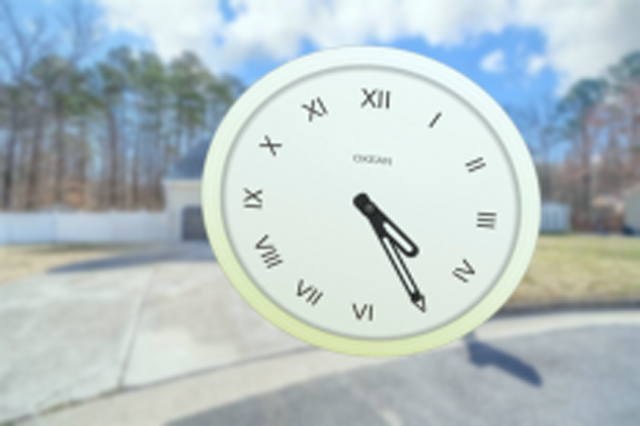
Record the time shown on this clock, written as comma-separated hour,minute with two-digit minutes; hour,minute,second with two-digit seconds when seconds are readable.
4,25
